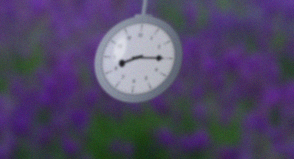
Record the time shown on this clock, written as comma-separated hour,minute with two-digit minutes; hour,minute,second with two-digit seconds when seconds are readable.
8,15
